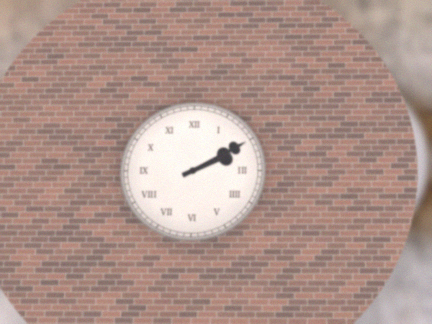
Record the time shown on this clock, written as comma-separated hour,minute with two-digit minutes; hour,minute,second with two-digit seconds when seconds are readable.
2,10
